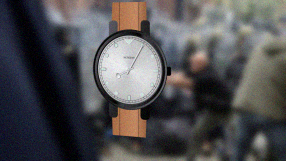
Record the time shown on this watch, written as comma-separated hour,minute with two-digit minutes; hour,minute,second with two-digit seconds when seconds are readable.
8,05
